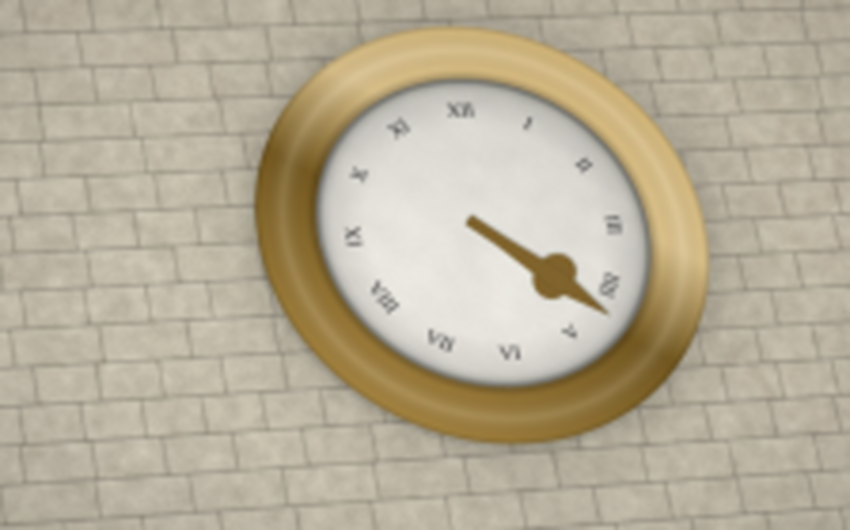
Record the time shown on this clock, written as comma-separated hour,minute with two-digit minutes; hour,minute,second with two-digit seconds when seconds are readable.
4,22
